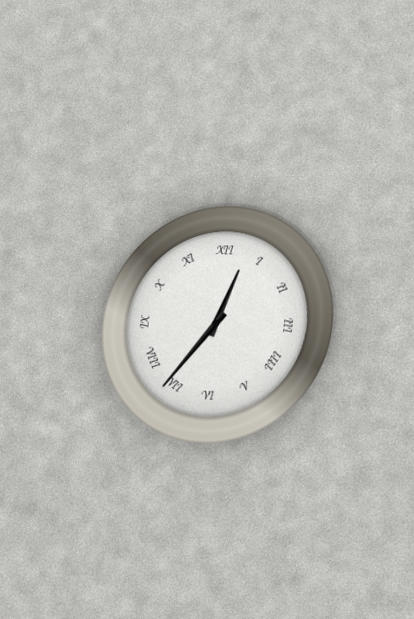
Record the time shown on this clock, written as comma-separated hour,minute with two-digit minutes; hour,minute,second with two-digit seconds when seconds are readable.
12,36
